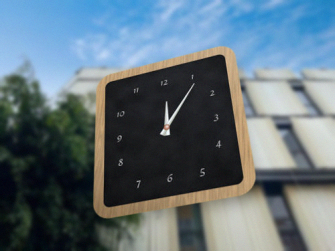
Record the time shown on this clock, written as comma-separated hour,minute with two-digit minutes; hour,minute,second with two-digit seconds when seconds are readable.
12,06
